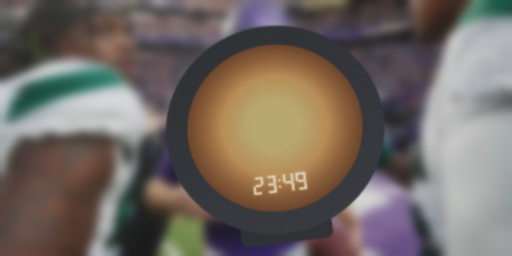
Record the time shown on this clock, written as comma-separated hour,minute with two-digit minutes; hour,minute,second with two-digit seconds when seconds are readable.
23,49
